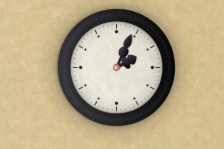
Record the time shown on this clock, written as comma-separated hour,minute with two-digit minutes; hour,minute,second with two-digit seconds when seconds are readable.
2,04
